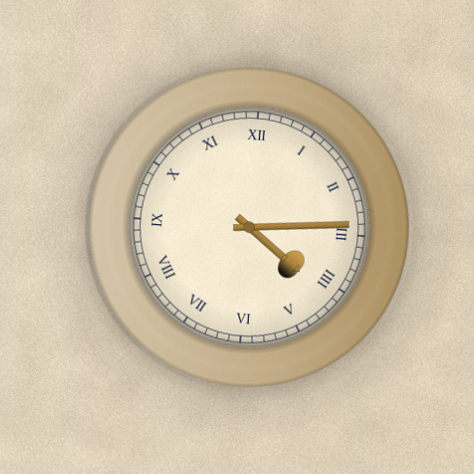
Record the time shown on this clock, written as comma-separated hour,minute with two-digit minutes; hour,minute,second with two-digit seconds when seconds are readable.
4,14
